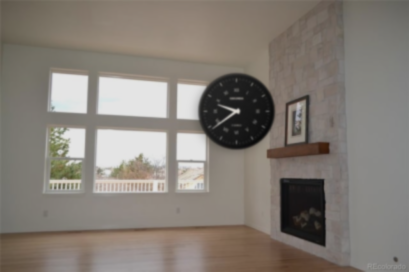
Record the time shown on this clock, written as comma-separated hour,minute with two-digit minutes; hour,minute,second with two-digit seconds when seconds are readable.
9,39
